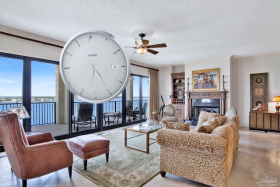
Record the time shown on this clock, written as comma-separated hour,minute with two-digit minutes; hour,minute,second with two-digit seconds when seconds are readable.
6,25
